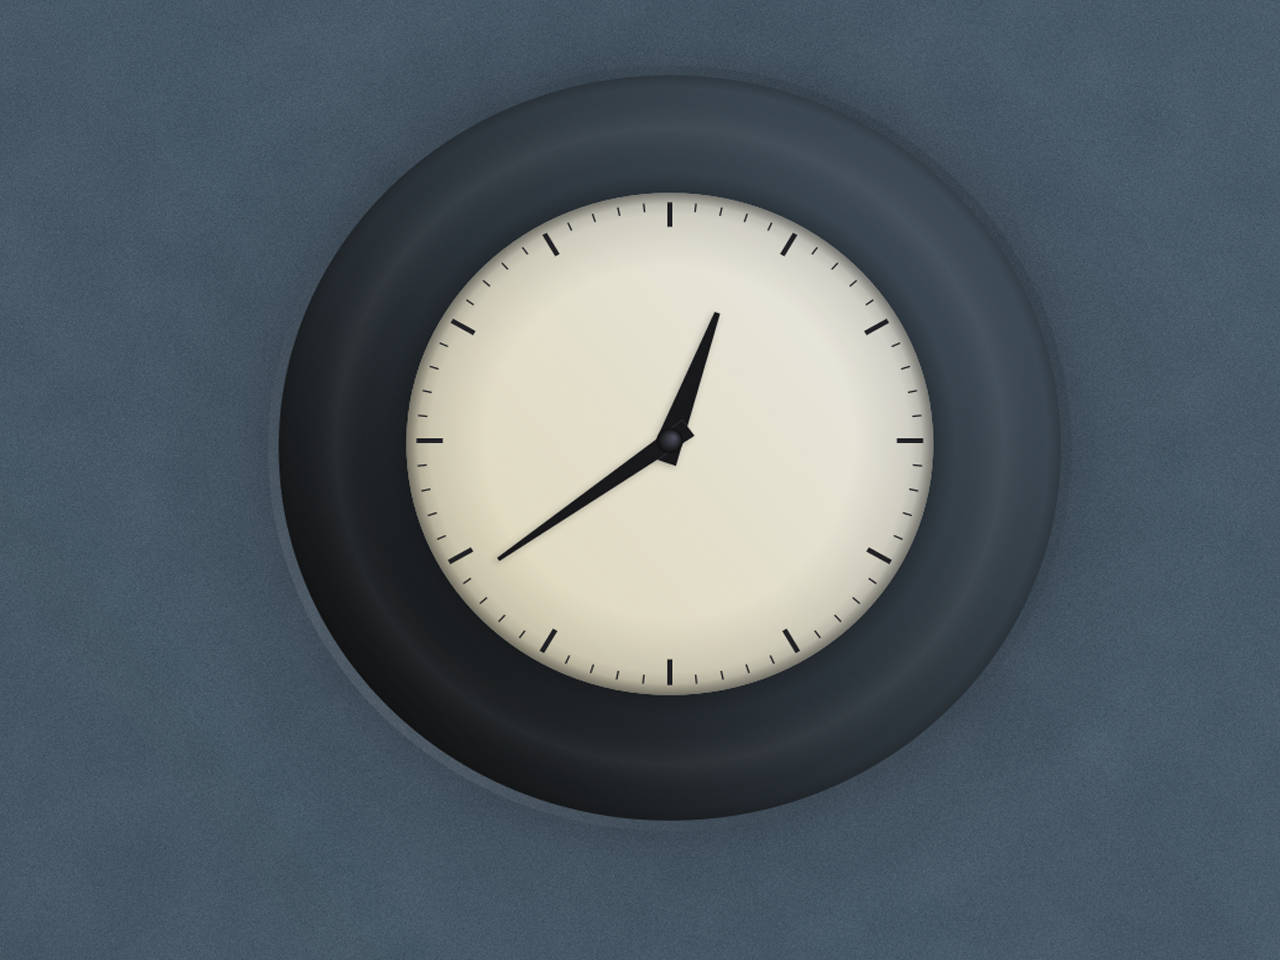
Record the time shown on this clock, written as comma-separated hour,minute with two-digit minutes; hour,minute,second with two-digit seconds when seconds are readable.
12,39
